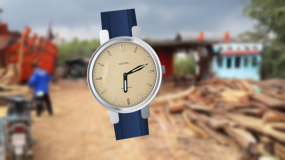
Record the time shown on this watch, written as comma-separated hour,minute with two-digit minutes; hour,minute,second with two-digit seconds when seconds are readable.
6,12
